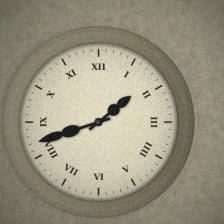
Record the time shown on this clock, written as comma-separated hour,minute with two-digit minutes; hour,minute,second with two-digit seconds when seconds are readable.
1,42
